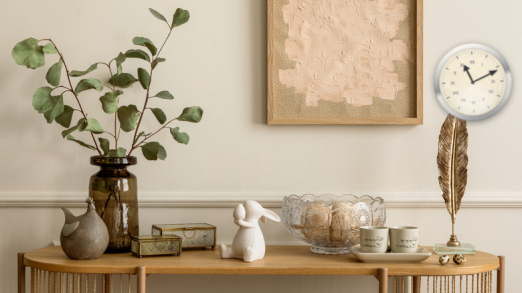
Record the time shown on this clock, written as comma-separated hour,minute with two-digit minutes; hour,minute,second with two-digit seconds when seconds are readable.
11,11
